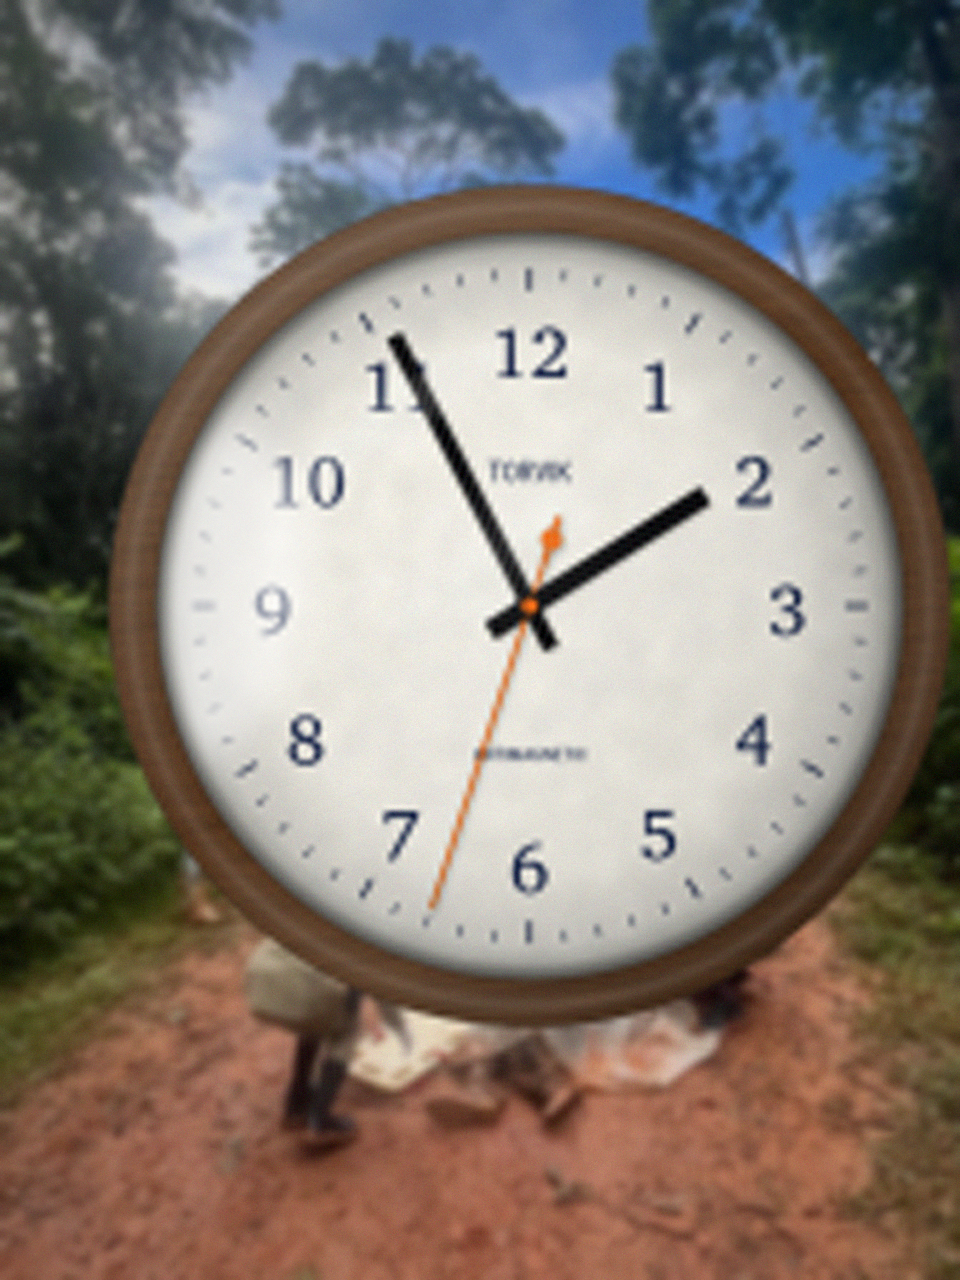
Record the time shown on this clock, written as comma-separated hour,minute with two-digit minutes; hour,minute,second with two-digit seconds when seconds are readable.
1,55,33
